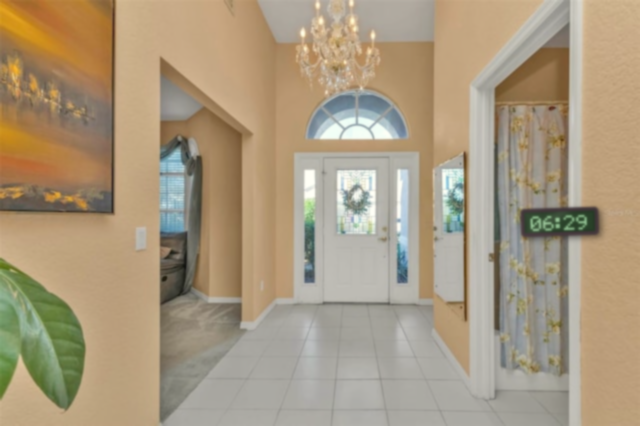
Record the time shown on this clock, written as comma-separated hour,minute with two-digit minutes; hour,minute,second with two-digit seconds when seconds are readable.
6,29
